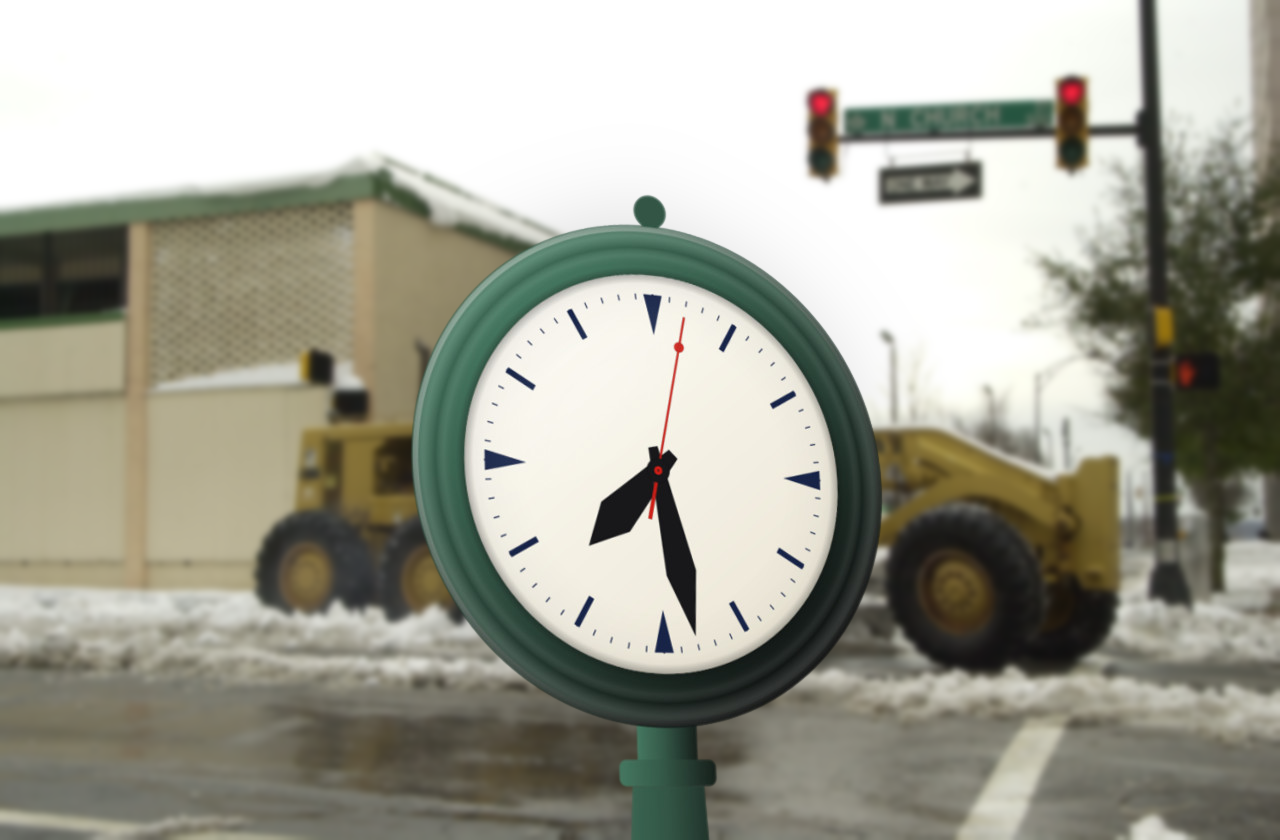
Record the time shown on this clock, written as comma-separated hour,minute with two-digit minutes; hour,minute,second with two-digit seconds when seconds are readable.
7,28,02
